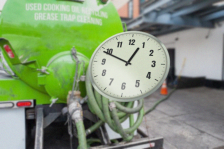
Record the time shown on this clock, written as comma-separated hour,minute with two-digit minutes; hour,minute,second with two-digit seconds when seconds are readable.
12,49
